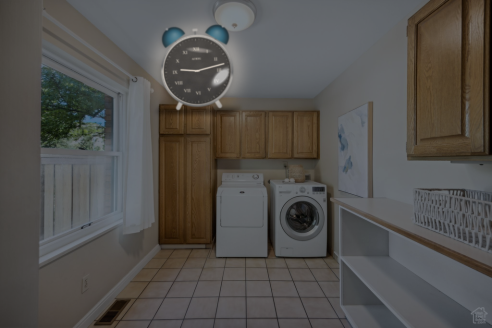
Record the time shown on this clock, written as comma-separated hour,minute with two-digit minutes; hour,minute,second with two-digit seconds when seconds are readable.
9,13
